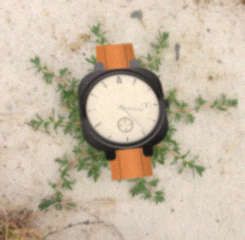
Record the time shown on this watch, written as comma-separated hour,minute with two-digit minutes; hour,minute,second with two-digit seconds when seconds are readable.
3,24
